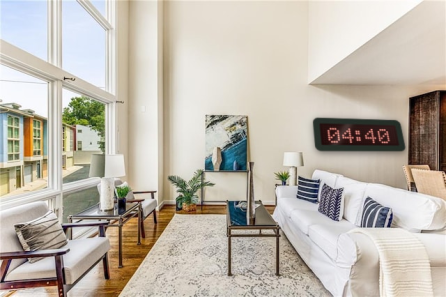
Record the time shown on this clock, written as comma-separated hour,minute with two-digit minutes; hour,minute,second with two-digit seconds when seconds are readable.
4,40
